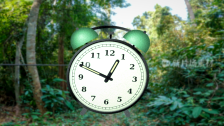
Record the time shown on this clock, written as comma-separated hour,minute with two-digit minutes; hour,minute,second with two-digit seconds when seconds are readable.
12,49
